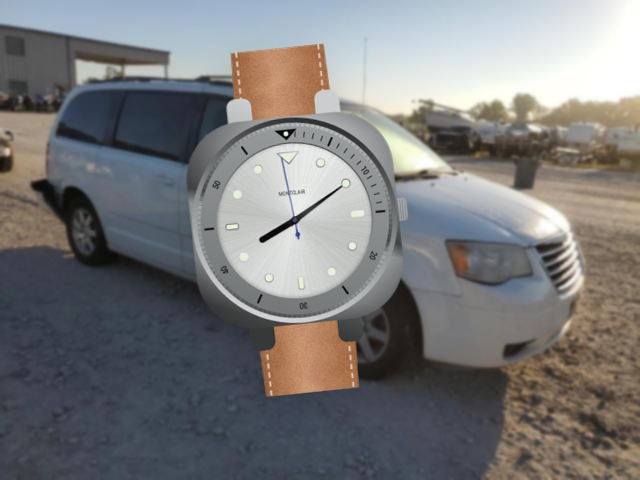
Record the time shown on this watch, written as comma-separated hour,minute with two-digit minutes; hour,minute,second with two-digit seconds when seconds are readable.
8,09,59
